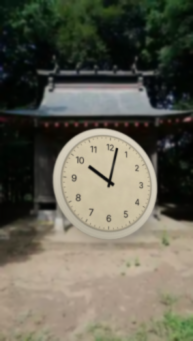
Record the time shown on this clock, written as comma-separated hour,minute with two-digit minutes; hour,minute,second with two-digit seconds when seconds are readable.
10,02
